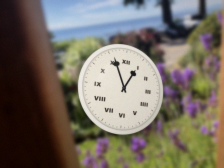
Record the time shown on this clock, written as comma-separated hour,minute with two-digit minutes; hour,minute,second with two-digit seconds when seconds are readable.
12,56
